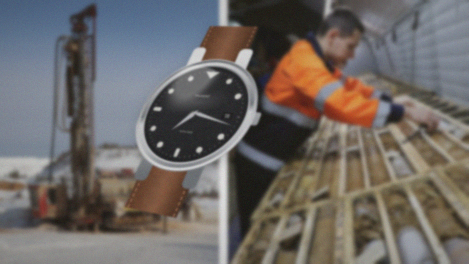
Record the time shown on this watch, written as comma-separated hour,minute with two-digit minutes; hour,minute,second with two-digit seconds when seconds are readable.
7,17
